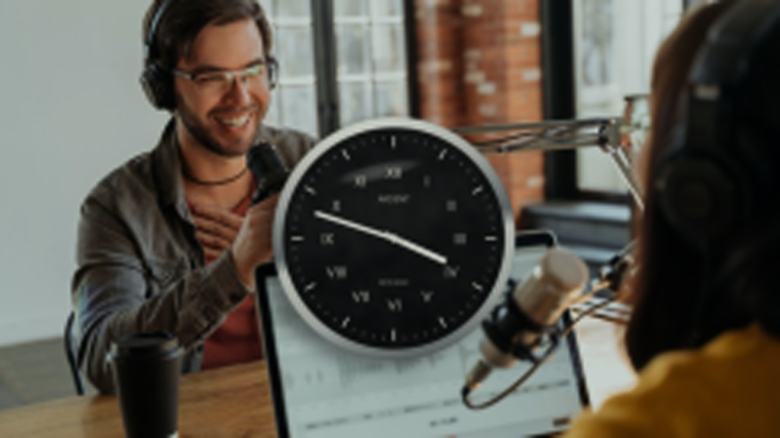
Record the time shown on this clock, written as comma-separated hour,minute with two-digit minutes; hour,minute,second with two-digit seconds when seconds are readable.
3,48
